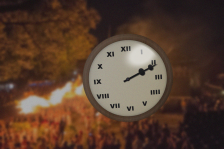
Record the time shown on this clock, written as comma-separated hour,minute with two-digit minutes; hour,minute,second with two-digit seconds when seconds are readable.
2,11
